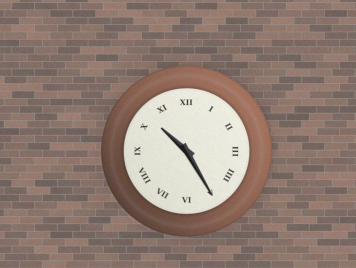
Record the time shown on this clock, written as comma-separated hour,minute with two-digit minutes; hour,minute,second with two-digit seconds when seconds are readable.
10,25
